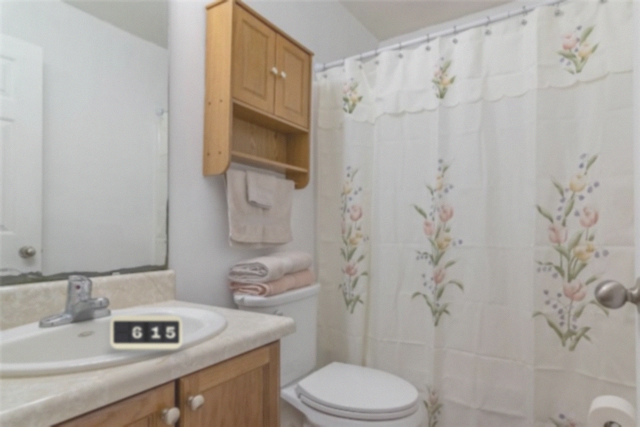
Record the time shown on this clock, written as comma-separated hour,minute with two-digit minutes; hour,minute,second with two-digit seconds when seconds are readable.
6,15
